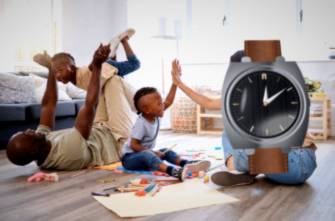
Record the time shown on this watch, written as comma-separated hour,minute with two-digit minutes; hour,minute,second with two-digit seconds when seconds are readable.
12,09
